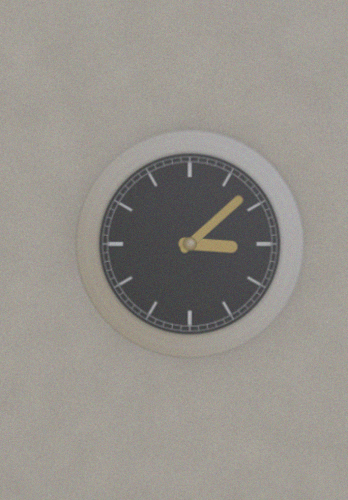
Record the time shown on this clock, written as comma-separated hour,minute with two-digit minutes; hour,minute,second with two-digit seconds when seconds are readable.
3,08
